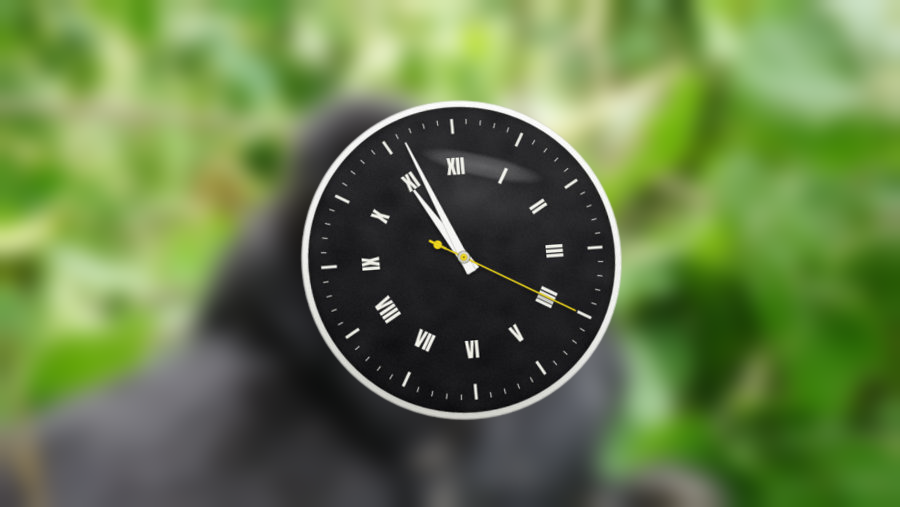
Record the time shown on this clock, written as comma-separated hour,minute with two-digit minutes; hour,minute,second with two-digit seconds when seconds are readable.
10,56,20
